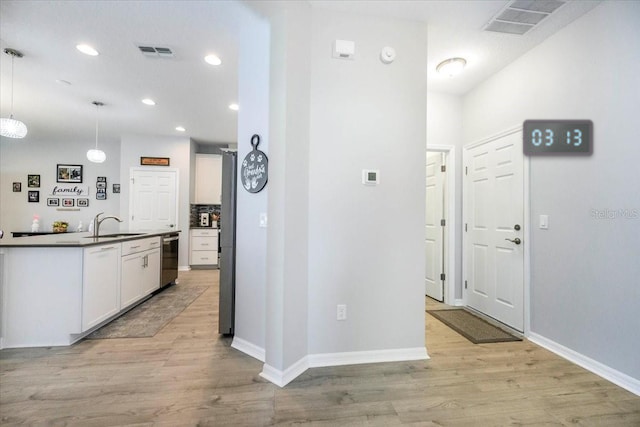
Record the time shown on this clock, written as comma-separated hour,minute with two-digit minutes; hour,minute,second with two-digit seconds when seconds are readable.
3,13
